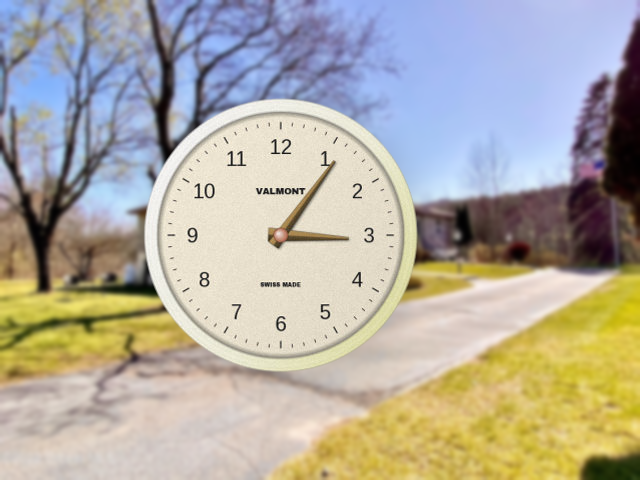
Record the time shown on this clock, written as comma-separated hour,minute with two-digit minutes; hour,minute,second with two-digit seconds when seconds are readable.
3,06
